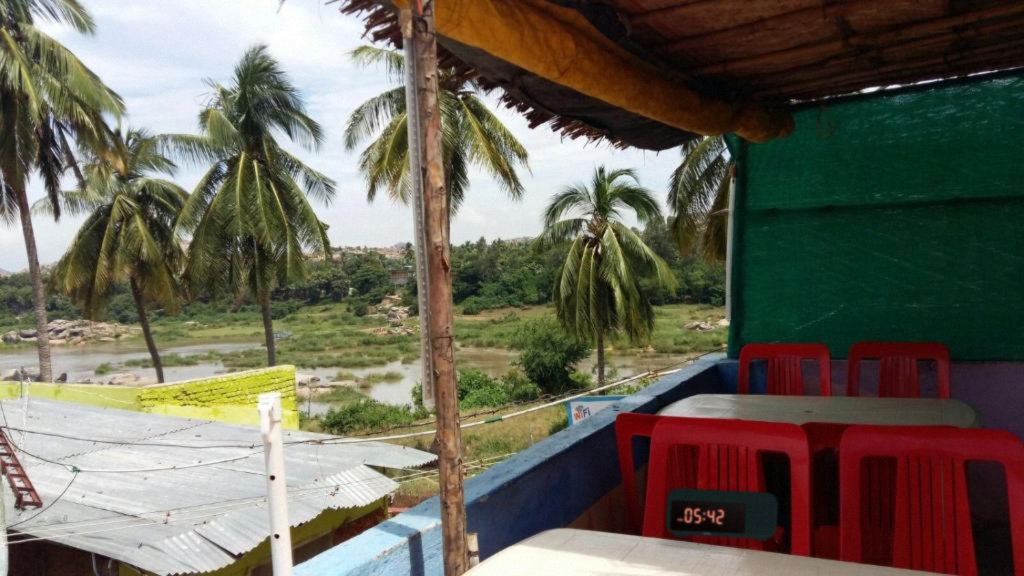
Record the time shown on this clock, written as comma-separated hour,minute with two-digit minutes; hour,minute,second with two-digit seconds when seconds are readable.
5,42
